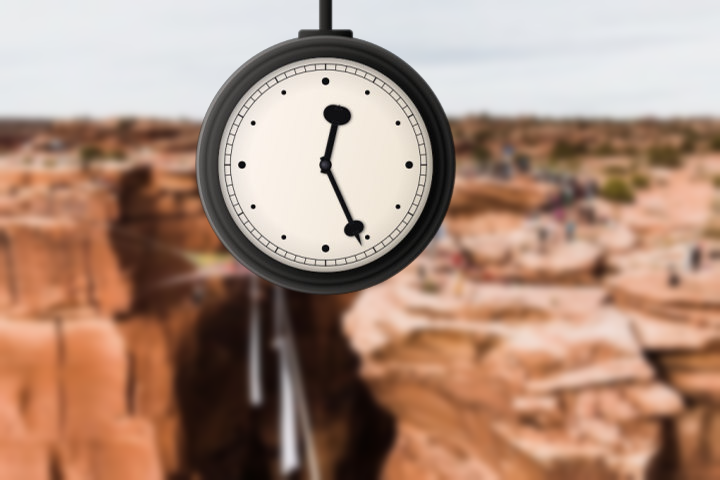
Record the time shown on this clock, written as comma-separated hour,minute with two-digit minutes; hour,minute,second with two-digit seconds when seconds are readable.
12,26
